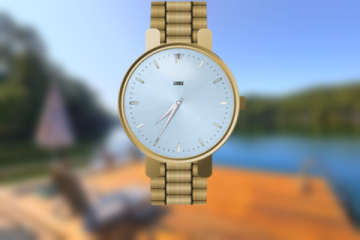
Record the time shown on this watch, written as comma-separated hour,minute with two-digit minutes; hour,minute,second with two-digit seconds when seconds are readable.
7,35
